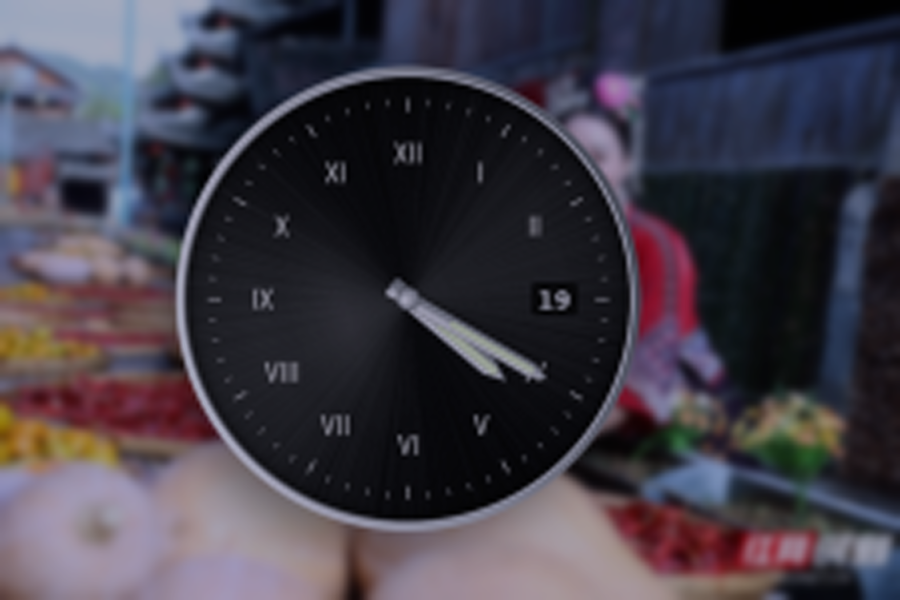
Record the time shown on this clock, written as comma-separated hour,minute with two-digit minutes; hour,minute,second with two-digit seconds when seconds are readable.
4,20
